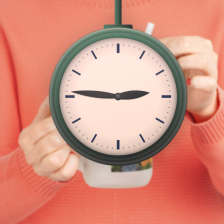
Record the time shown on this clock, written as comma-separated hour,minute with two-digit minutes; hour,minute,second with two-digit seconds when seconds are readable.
2,46
